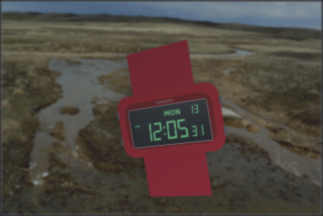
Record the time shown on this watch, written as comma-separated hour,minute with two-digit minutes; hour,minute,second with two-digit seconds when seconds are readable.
12,05,31
